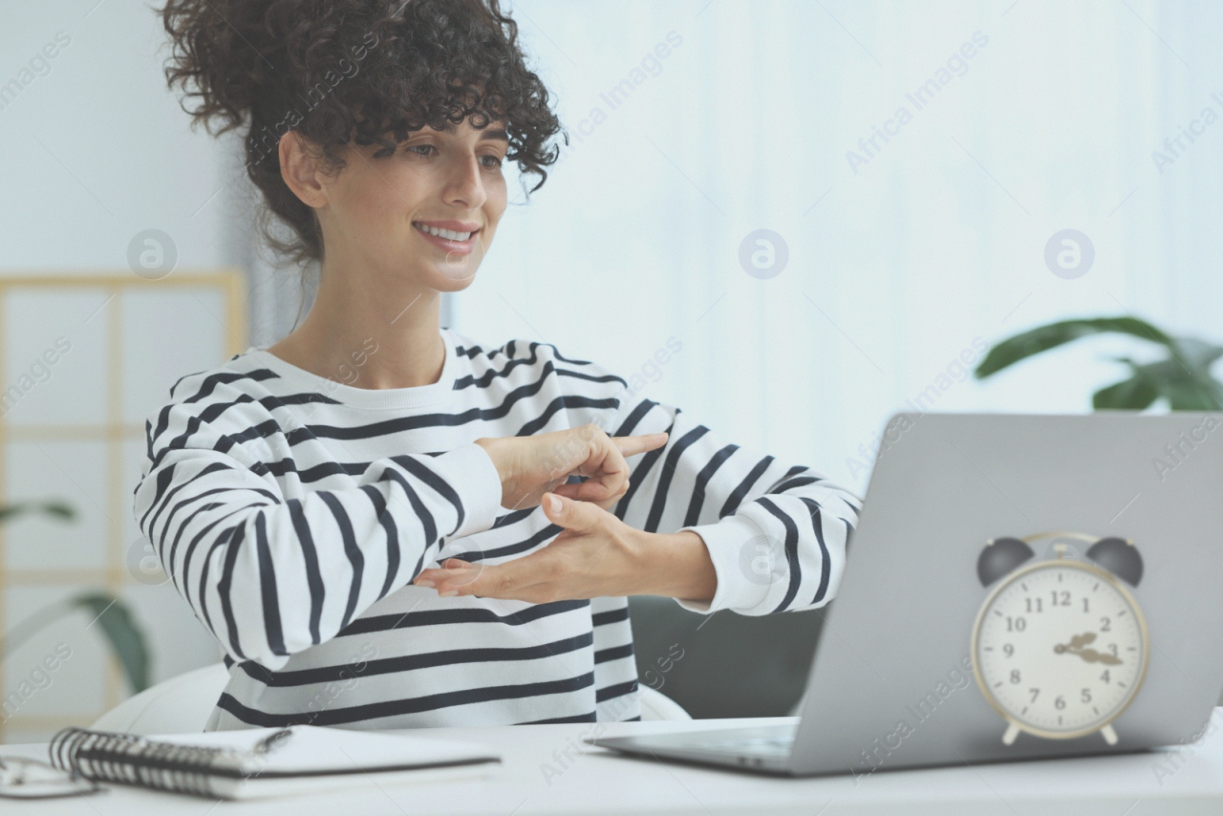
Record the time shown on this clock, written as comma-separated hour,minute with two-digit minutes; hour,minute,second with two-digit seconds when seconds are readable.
2,17
